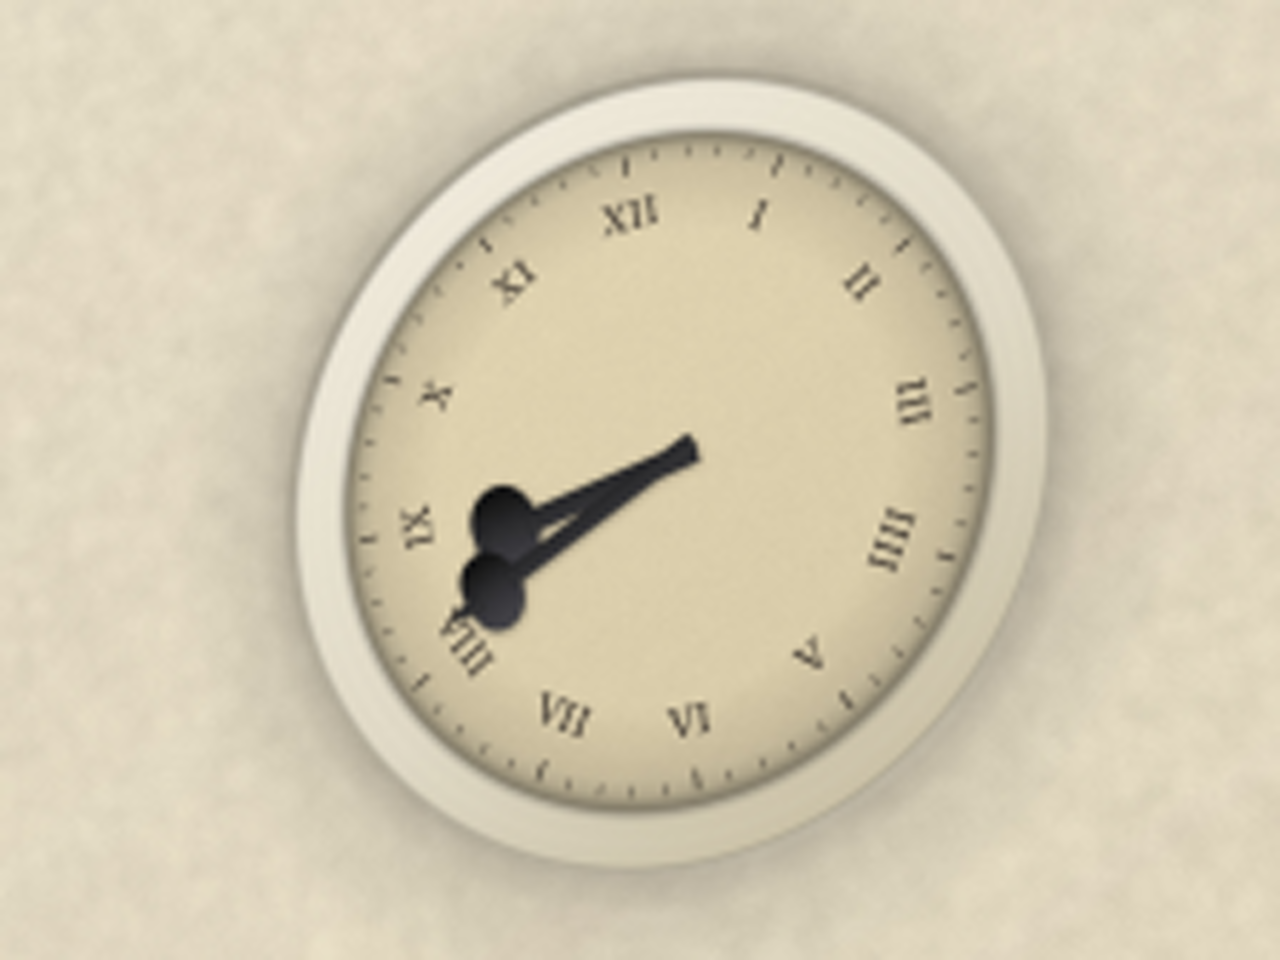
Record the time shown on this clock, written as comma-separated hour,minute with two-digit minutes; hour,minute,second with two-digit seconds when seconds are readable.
8,41
